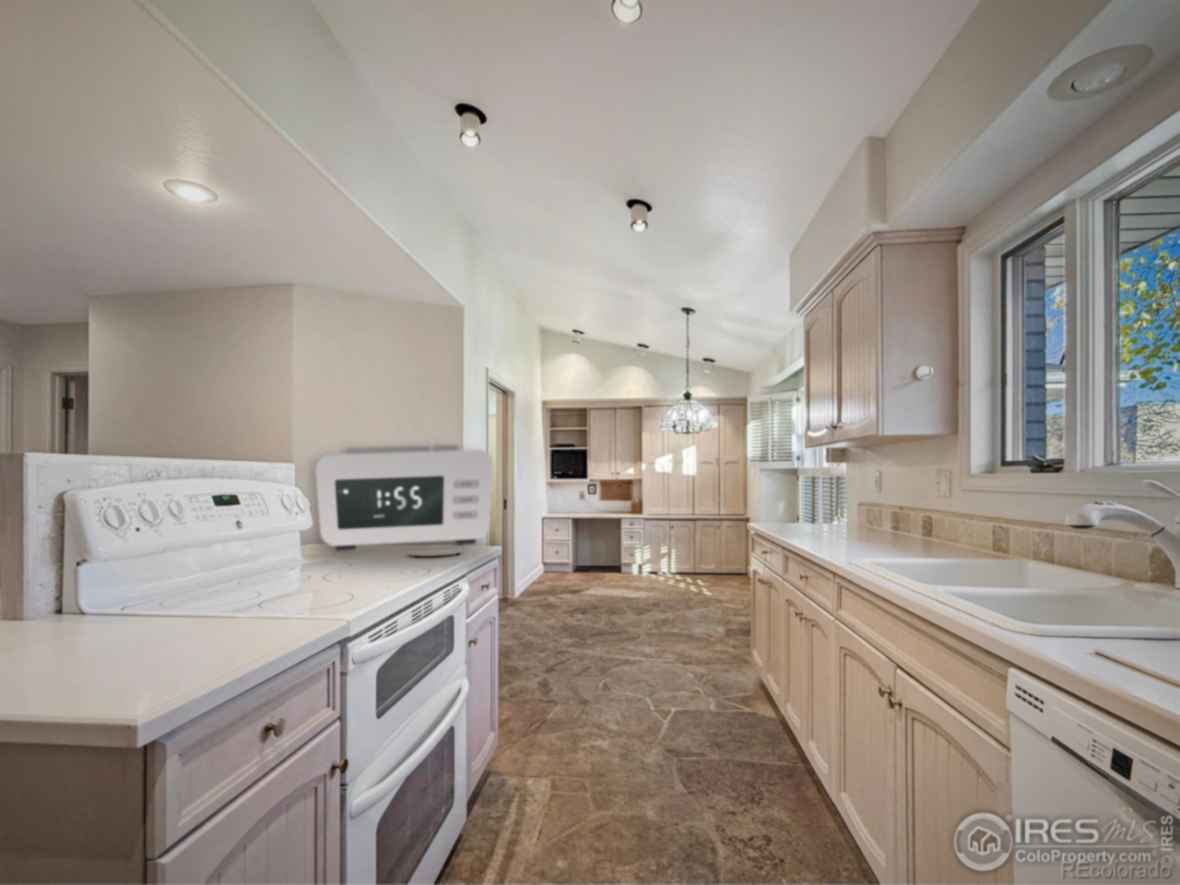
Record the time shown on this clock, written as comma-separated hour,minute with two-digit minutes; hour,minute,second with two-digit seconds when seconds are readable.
1,55
